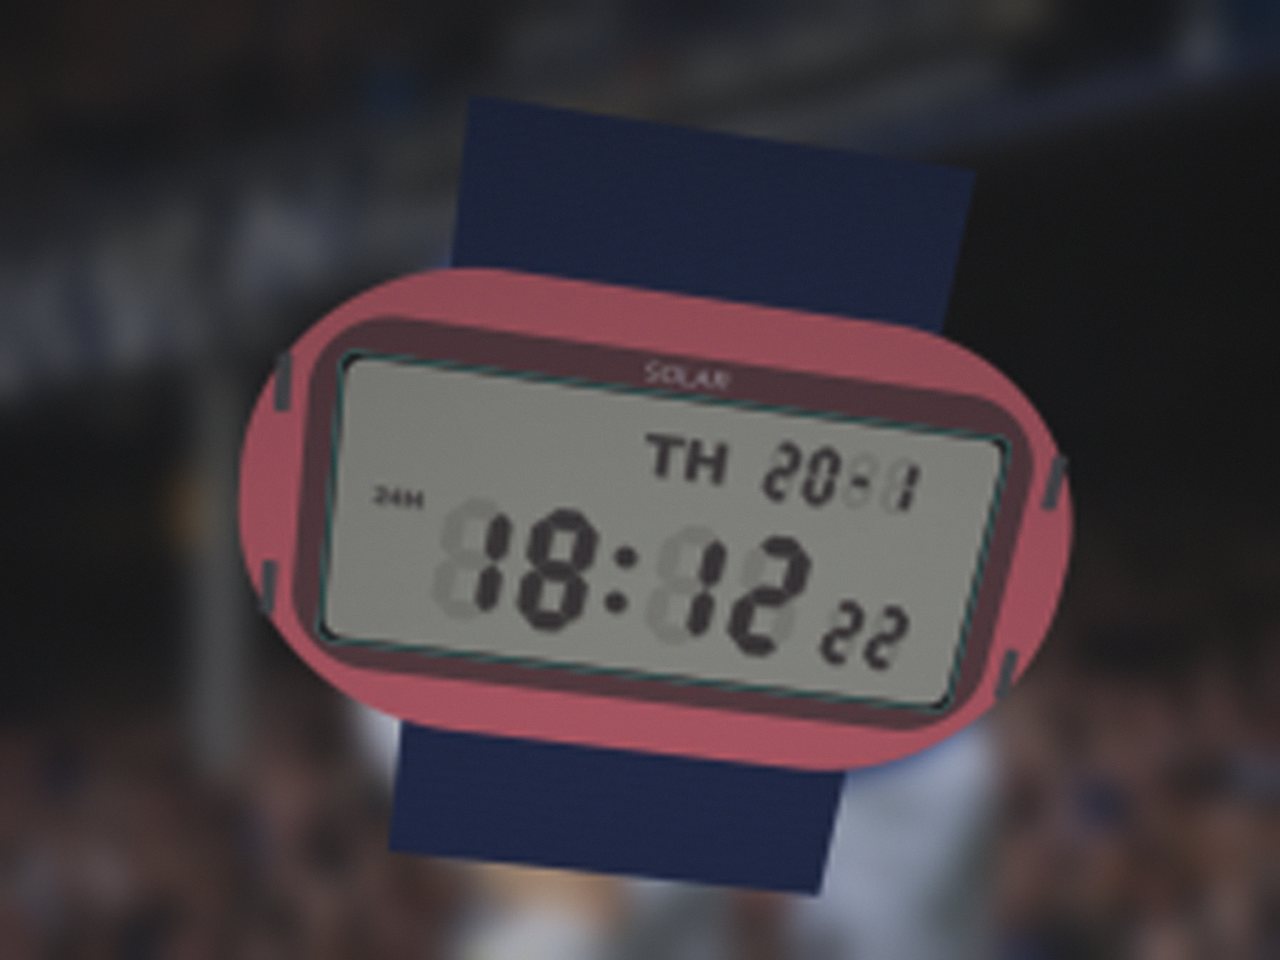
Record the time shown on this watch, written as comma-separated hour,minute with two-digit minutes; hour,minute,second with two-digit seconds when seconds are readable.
18,12,22
